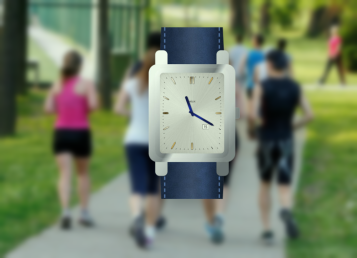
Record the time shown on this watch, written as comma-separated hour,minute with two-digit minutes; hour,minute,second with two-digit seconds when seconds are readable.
11,20
